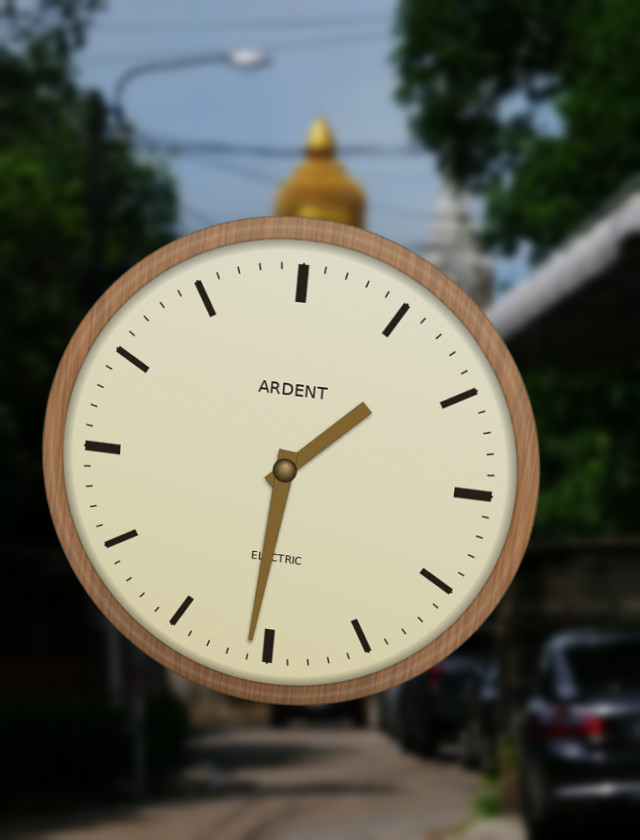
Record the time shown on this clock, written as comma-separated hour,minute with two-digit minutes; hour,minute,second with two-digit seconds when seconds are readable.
1,31
